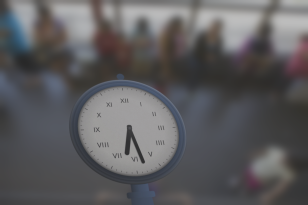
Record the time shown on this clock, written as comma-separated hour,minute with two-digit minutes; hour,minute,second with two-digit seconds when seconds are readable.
6,28
